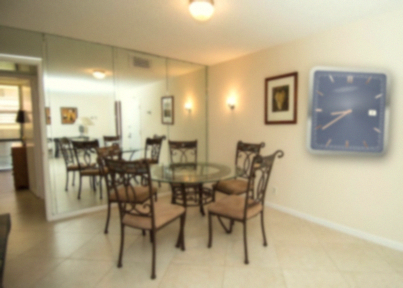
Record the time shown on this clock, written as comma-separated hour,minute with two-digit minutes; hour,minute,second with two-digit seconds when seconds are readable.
8,39
